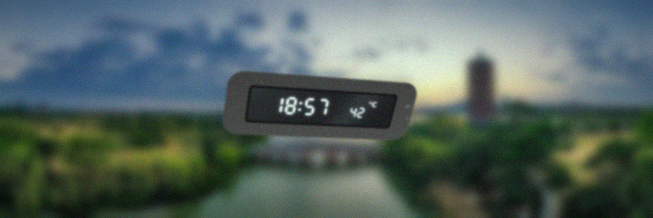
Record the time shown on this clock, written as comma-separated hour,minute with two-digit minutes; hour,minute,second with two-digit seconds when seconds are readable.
18,57
